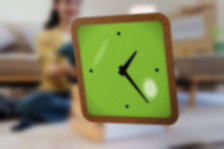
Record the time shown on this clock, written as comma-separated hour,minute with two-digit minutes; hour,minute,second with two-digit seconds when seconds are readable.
1,24
